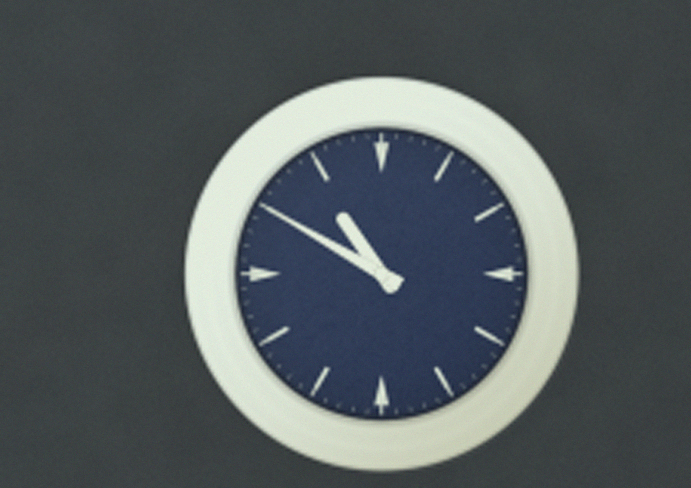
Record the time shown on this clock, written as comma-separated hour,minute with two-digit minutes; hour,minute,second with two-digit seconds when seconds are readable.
10,50
